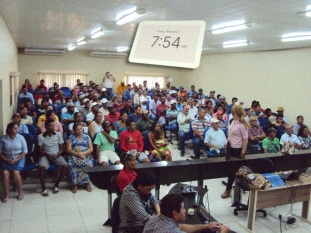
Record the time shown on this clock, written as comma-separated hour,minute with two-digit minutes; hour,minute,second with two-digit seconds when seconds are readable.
7,54
